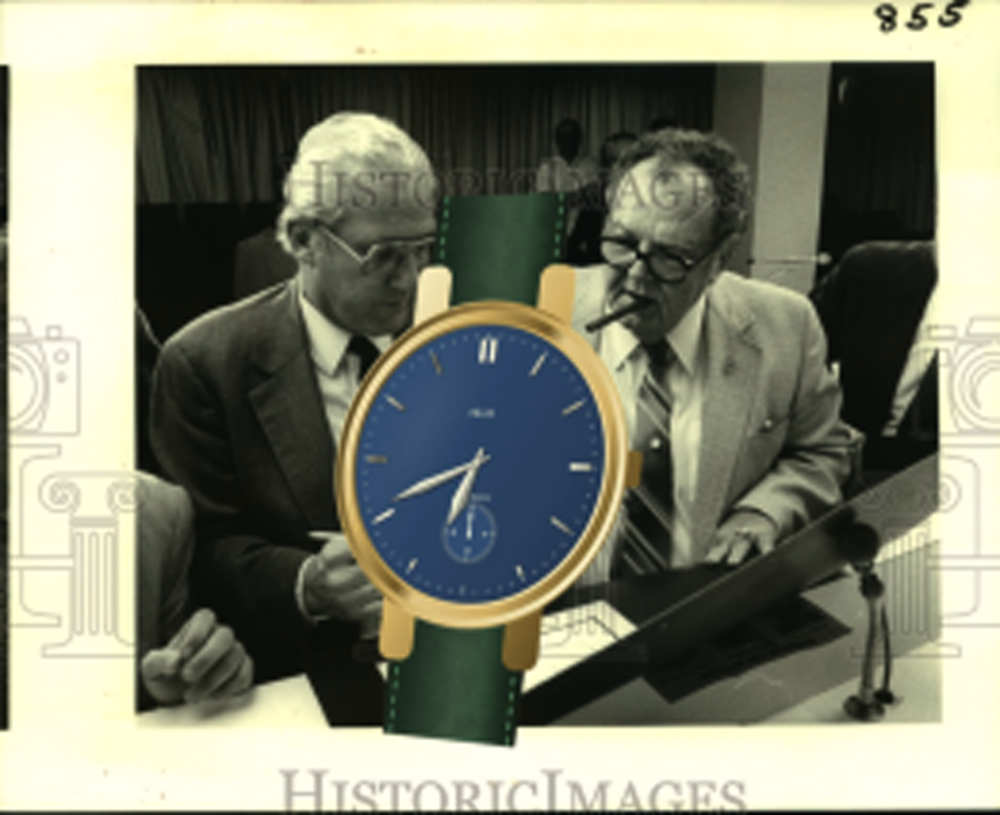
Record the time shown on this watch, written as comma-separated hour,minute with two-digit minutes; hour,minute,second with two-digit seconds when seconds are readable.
6,41
